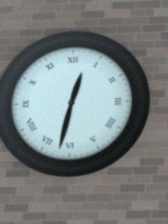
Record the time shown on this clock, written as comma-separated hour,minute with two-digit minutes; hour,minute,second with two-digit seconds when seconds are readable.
12,32
